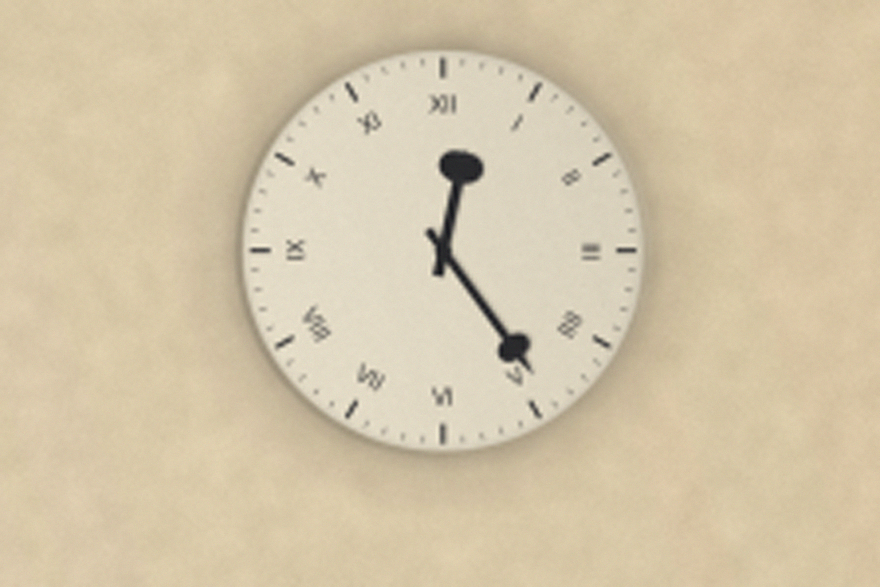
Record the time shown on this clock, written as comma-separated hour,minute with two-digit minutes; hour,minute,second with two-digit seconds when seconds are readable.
12,24
